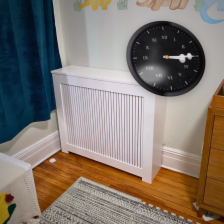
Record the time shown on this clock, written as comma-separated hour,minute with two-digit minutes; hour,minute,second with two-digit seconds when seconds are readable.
3,15
